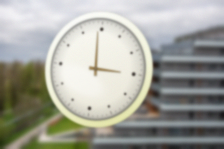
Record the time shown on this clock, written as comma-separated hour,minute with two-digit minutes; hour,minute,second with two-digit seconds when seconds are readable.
2,59
